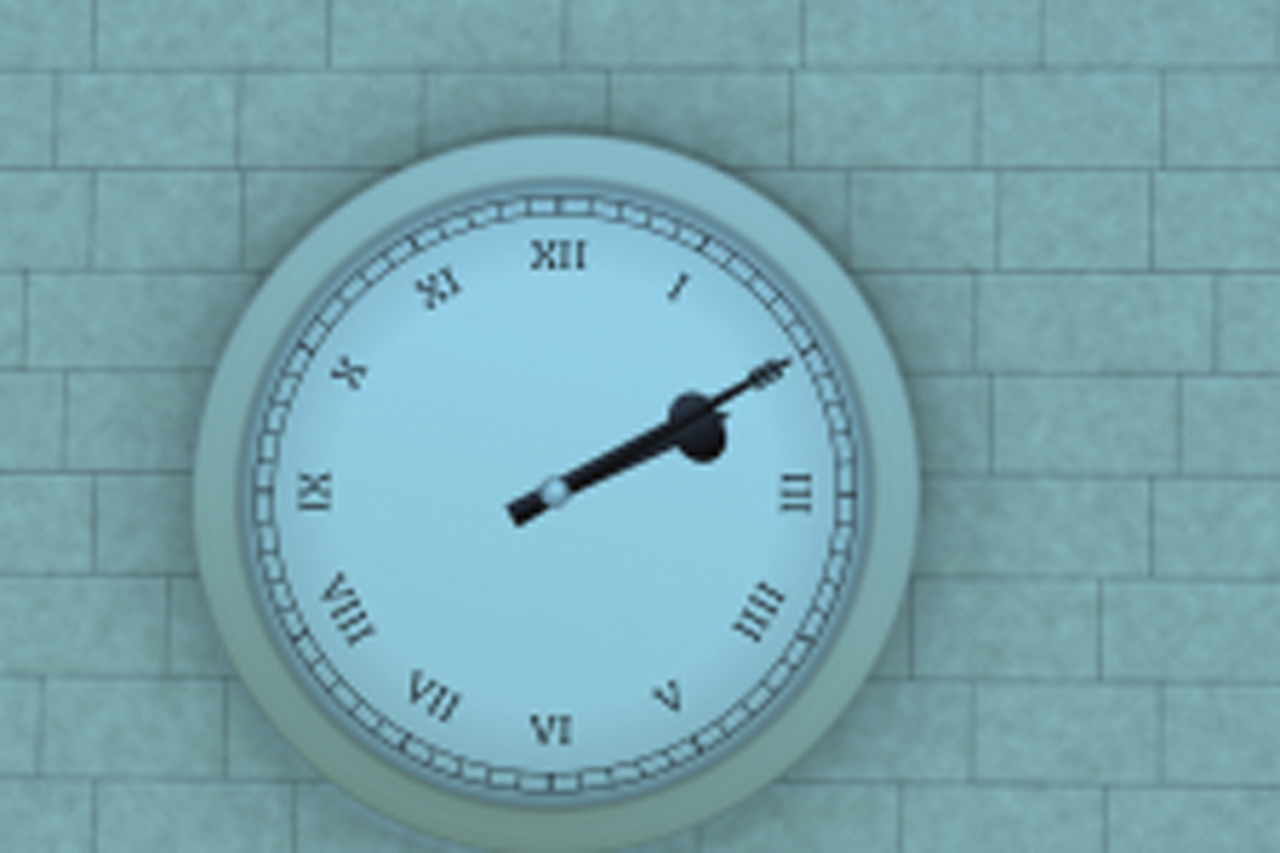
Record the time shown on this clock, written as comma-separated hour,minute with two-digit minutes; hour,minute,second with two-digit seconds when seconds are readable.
2,10
